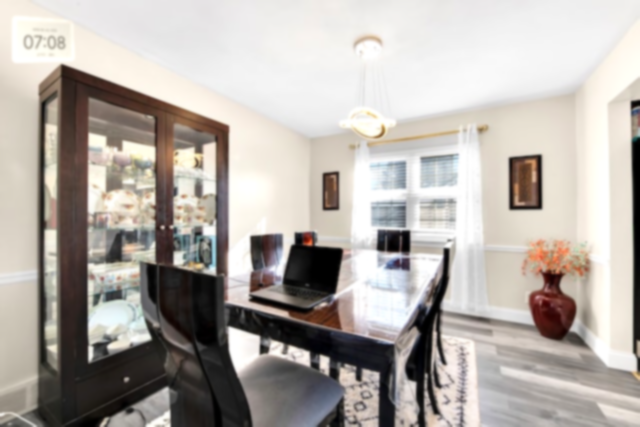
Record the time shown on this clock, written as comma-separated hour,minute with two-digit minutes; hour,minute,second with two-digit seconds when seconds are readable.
7,08
